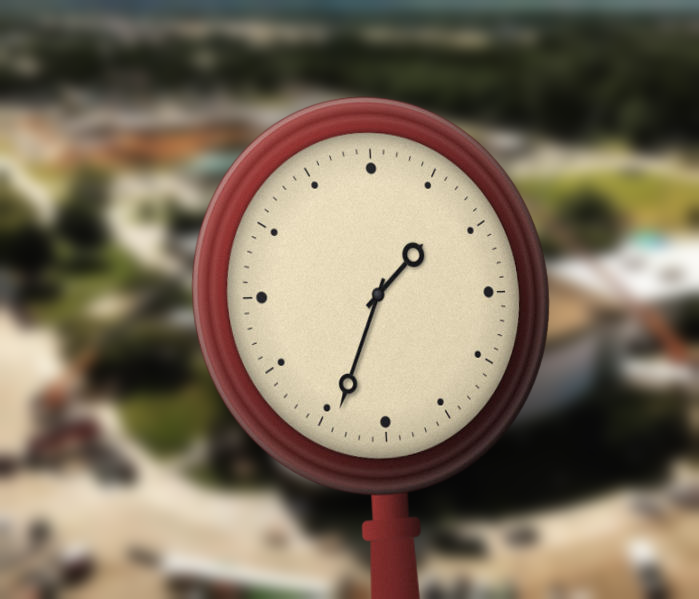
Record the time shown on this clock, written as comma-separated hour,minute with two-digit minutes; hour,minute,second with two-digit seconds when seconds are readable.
1,34
